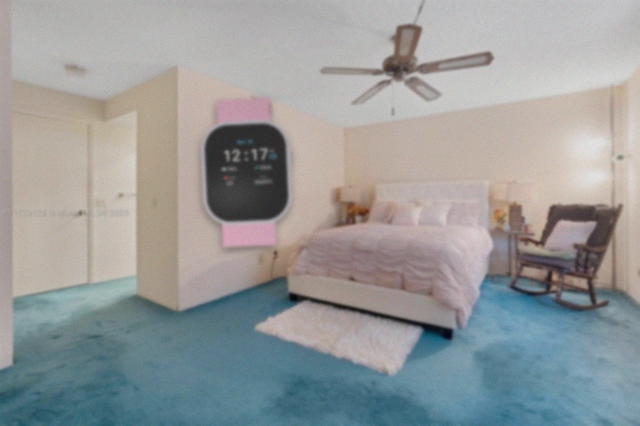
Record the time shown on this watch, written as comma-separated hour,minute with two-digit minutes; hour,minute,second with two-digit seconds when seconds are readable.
12,17
